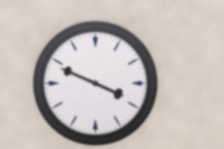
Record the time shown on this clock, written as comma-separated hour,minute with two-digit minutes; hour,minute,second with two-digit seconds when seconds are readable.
3,49
